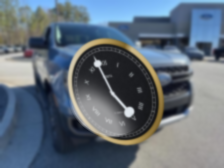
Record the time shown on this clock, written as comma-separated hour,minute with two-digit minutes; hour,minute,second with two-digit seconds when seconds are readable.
4,58
